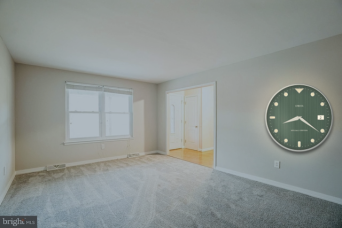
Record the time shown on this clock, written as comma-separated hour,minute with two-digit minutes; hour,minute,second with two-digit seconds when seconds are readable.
8,21
